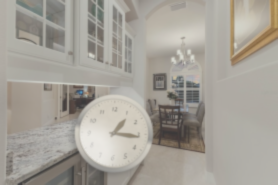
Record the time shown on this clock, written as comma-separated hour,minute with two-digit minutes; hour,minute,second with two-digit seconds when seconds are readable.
1,16
